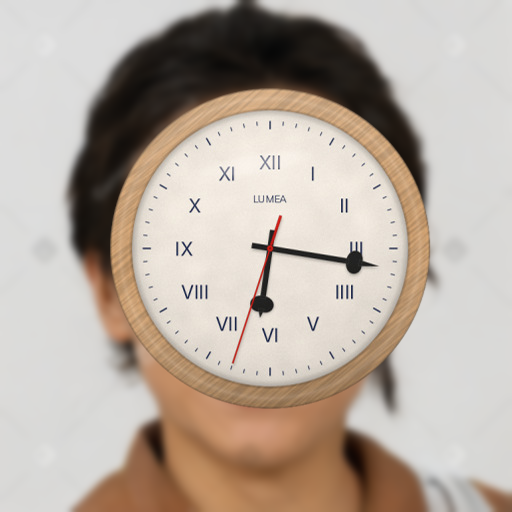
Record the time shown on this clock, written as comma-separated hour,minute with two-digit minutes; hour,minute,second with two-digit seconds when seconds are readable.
6,16,33
